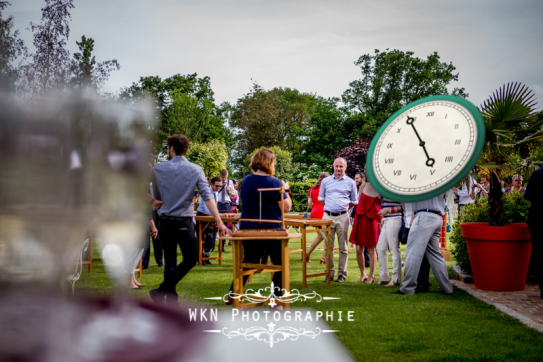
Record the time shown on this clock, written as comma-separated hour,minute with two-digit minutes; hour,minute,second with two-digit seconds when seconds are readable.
4,54
